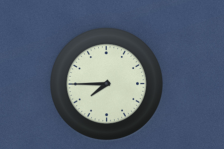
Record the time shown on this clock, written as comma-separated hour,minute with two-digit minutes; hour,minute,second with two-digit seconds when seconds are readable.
7,45
